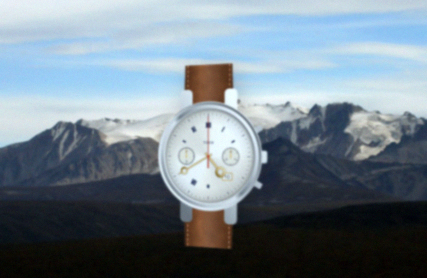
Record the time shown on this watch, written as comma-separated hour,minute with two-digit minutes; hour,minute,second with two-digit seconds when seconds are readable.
4,40
